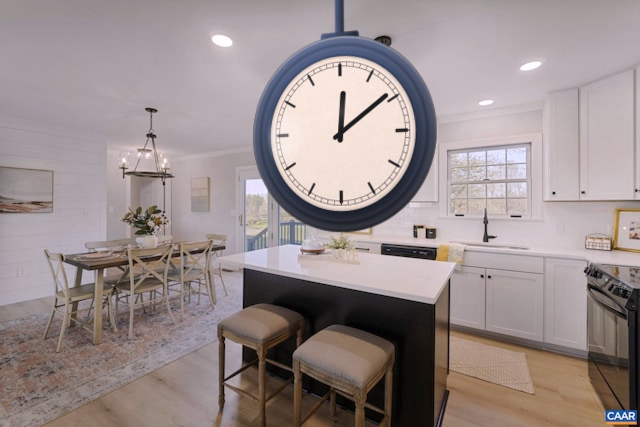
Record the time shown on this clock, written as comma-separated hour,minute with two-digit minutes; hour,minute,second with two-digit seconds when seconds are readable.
12,09
